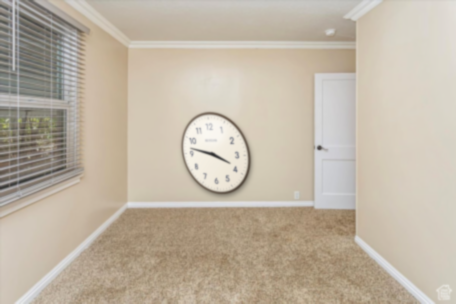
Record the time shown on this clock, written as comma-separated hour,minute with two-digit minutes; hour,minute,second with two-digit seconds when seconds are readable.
3,47
